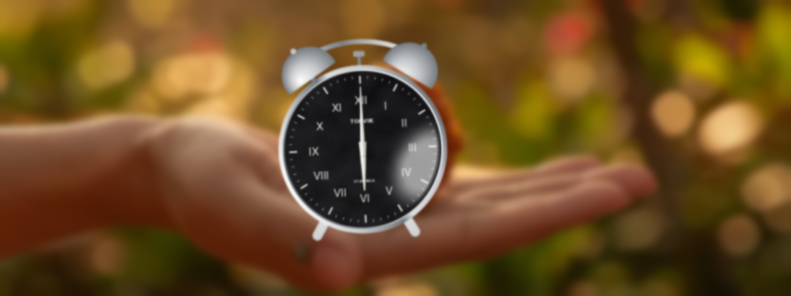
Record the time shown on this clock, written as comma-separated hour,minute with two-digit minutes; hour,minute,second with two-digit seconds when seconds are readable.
6,00
